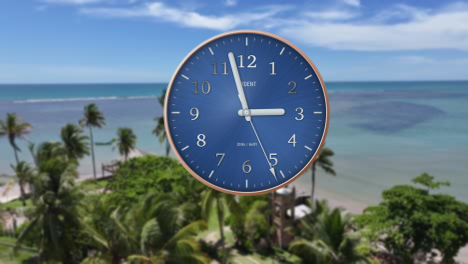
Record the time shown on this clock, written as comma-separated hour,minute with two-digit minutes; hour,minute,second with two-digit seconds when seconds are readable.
2,57,26
